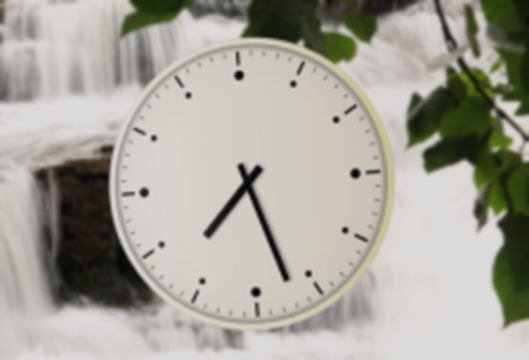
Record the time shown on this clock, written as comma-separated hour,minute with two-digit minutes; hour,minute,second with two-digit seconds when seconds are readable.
7,27
